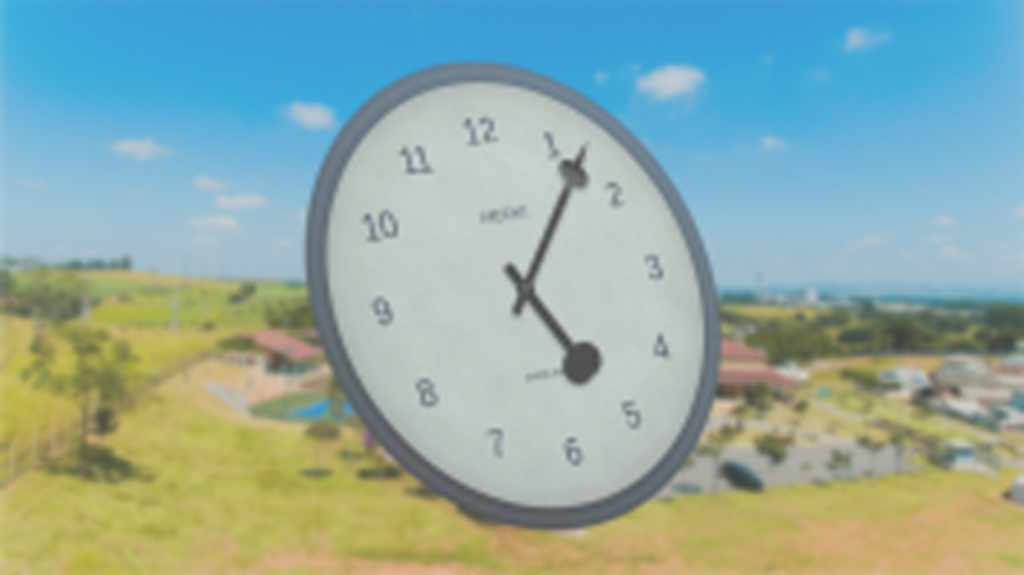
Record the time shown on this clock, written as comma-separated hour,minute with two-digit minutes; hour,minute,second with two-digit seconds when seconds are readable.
5,07
